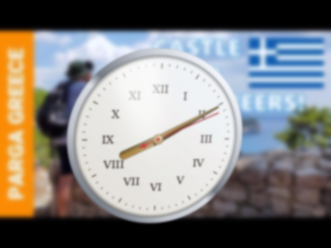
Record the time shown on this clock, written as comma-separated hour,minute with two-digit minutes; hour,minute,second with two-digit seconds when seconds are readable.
8,10,11
